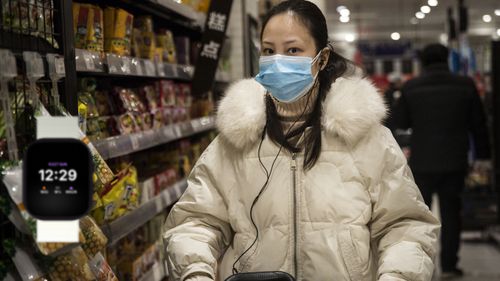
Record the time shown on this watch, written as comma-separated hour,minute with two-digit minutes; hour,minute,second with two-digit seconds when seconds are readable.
12,29
